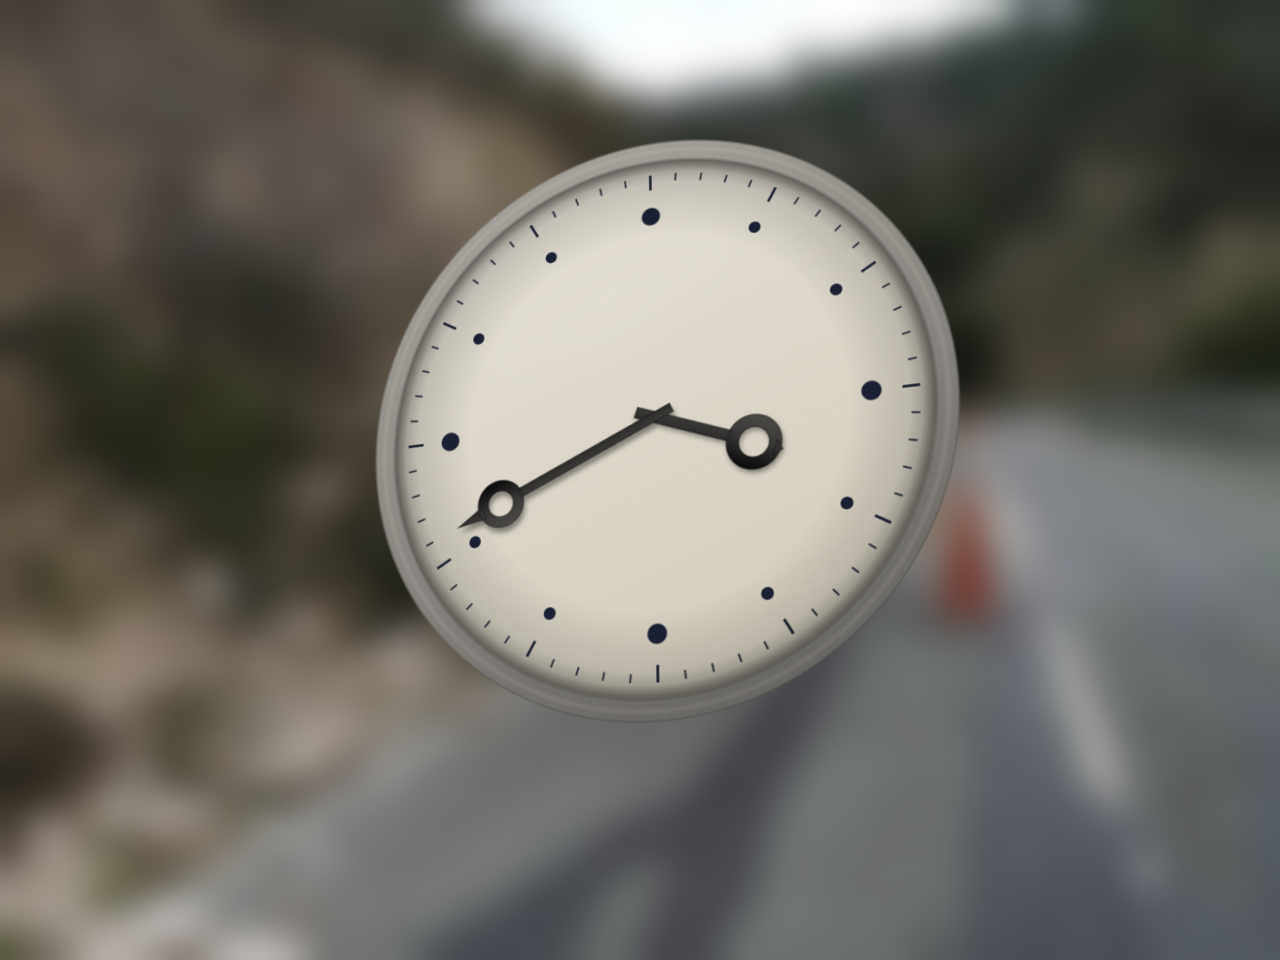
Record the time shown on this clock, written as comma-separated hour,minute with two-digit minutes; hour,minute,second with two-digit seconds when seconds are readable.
3,41
